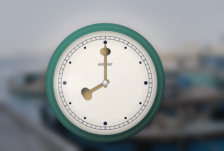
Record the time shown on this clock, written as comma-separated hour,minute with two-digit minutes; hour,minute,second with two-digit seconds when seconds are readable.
8,00
